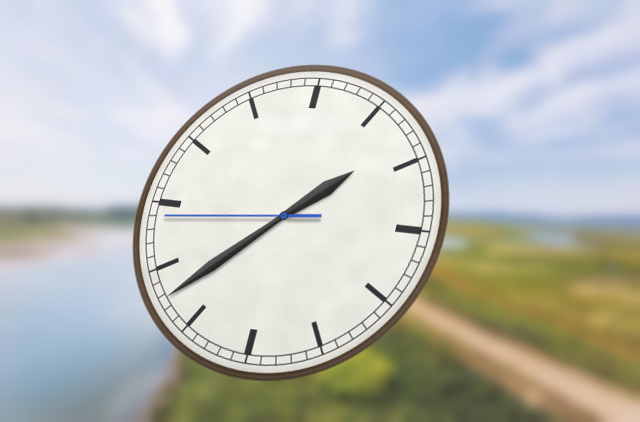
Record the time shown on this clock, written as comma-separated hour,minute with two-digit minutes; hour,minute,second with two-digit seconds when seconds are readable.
1,37,44
